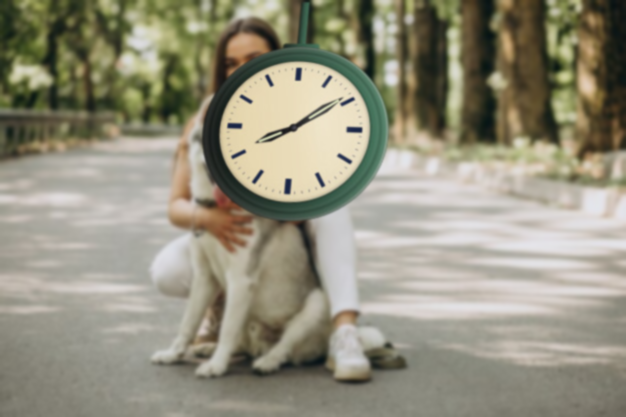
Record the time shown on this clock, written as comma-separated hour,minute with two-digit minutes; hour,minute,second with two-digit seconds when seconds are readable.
8,09
